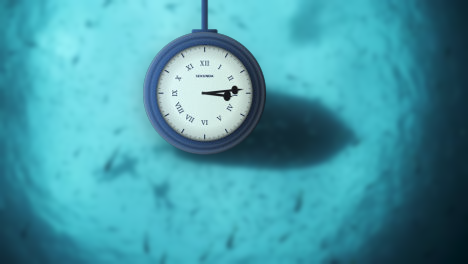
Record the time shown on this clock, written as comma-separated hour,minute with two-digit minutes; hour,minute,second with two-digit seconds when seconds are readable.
3,14
